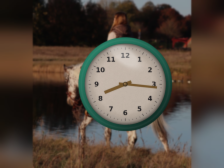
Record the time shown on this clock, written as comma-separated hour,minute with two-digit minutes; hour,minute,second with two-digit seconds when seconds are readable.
8,16
